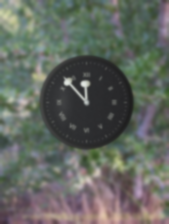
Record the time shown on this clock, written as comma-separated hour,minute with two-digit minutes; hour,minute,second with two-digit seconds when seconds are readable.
11,53
